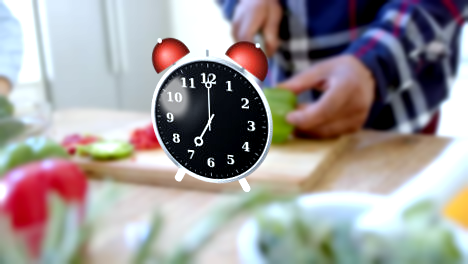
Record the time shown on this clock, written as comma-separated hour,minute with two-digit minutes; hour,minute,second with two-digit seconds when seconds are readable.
7,00
